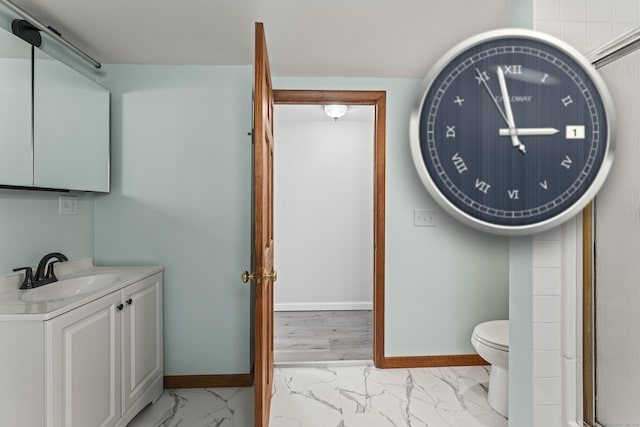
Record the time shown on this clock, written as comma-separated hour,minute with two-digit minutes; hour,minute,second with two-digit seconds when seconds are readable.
2,57,55
